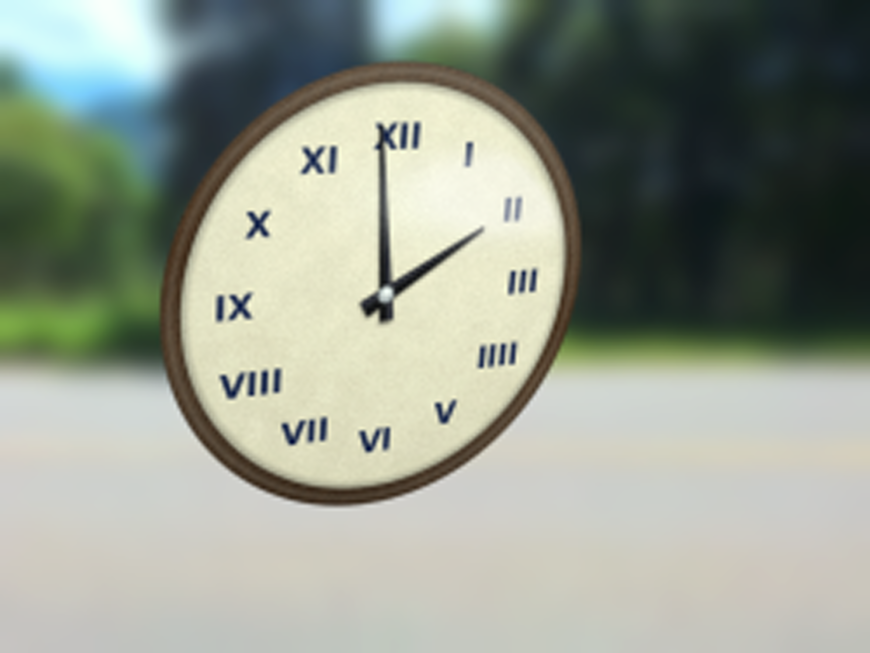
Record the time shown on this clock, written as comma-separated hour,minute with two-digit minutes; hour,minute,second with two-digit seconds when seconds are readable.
1,59
